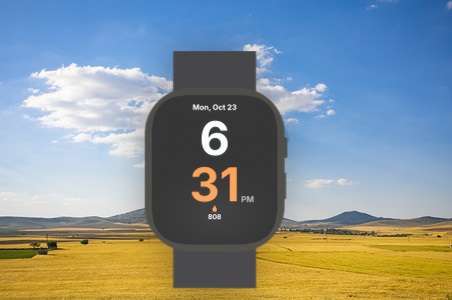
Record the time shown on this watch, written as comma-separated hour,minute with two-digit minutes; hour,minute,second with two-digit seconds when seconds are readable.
6,31
